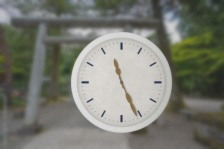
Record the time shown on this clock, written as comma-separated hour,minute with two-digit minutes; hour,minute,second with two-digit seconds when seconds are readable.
11,26
